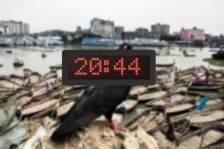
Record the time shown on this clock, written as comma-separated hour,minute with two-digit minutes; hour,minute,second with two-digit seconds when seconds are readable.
20,44
